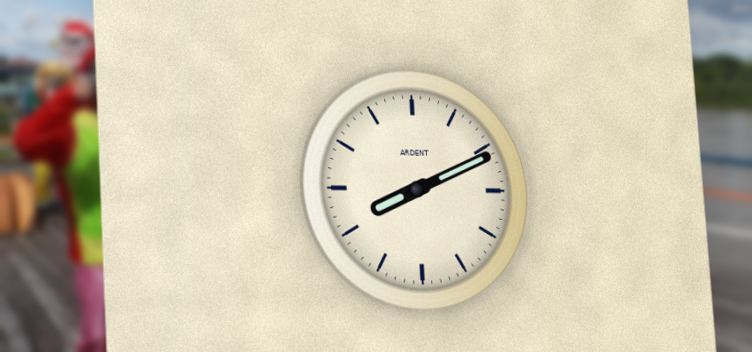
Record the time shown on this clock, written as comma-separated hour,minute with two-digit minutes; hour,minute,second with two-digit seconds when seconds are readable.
8,11
